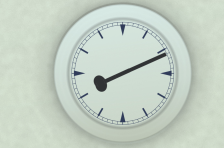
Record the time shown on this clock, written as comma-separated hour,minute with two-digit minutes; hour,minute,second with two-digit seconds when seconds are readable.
8,11
